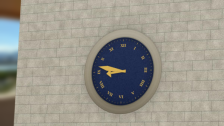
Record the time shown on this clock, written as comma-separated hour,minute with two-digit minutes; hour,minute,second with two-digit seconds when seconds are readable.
8,47
